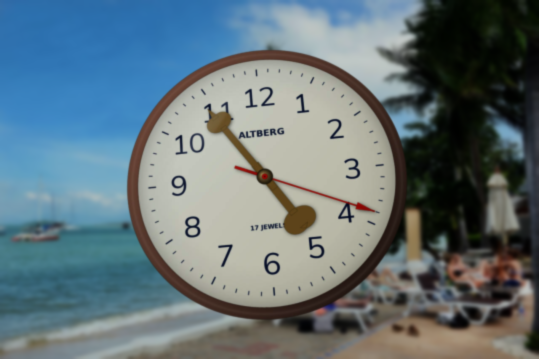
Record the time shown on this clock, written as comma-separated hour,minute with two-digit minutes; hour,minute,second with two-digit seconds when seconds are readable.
4,54,19
